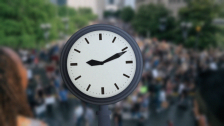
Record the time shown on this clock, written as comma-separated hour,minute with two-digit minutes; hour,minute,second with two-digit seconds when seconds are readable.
9,11
